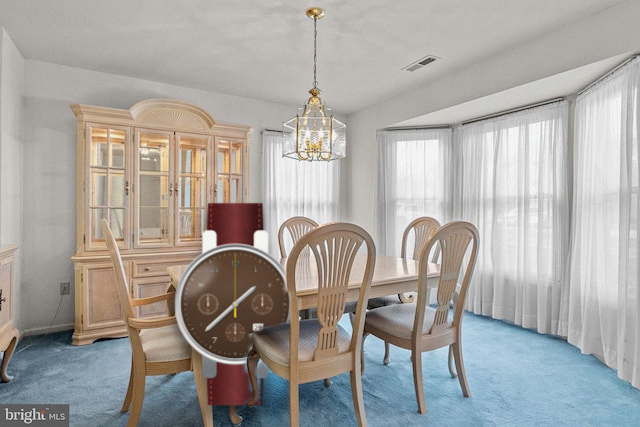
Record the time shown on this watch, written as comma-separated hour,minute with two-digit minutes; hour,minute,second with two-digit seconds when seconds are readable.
1,38
